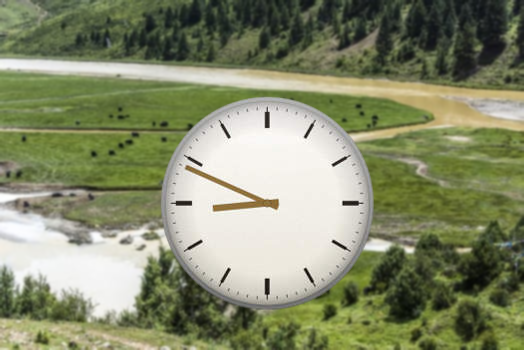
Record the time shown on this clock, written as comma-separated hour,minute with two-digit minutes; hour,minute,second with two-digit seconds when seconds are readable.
8,49
